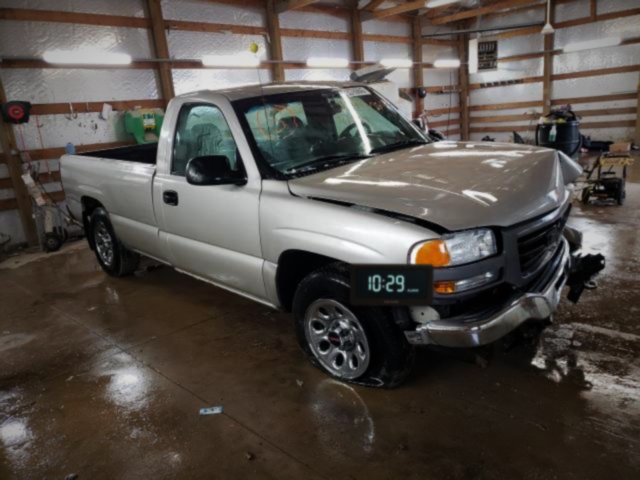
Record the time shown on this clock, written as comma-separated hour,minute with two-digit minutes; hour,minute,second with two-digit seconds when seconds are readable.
10,29
